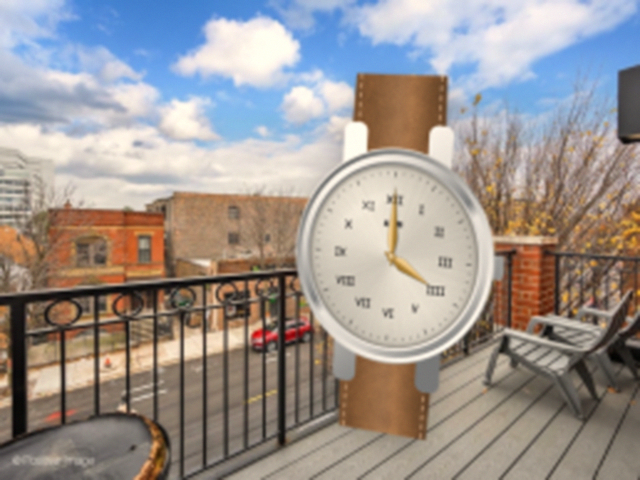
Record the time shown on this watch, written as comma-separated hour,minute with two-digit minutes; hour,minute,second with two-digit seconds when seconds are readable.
4,00
